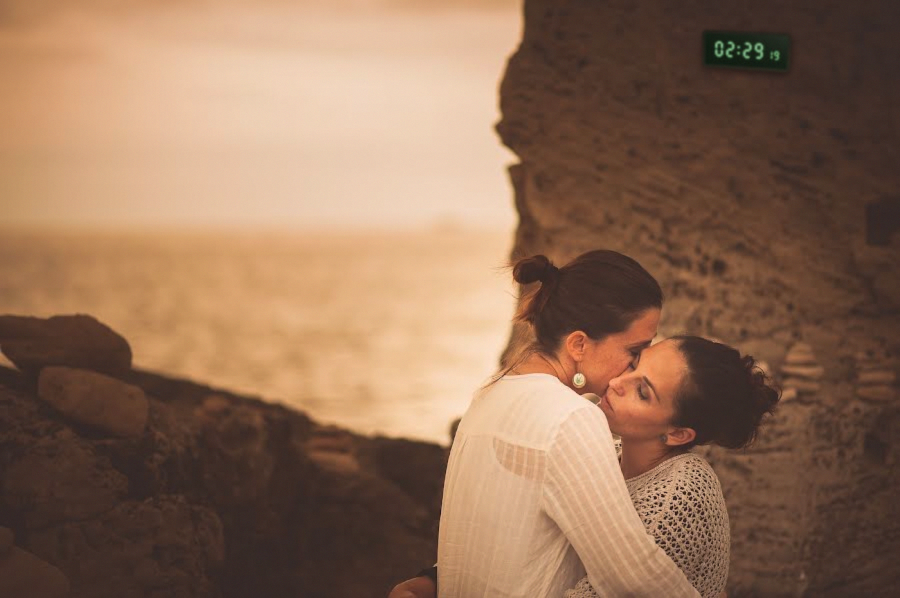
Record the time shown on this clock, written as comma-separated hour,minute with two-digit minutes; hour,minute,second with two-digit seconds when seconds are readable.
2,29
